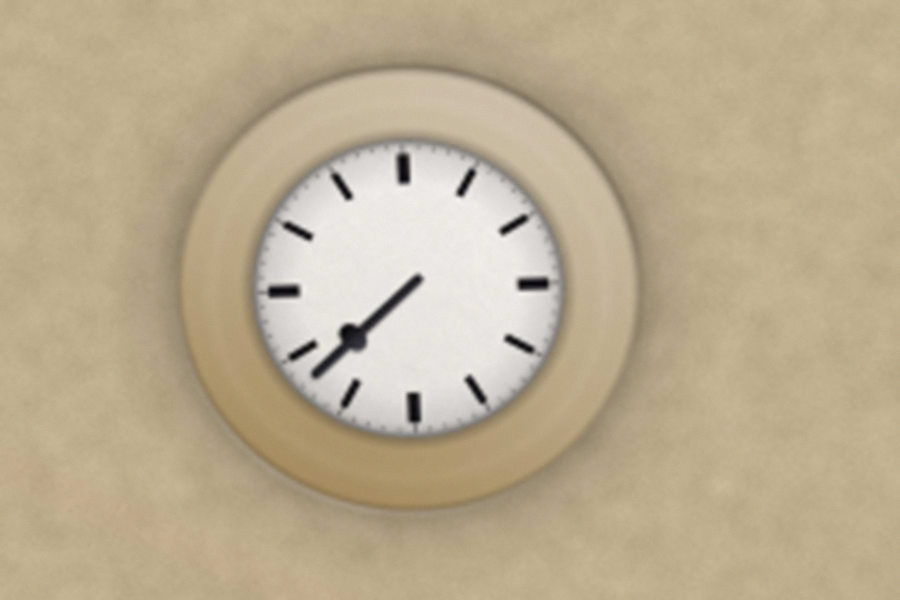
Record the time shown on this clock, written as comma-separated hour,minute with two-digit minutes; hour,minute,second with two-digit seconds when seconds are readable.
7,38
